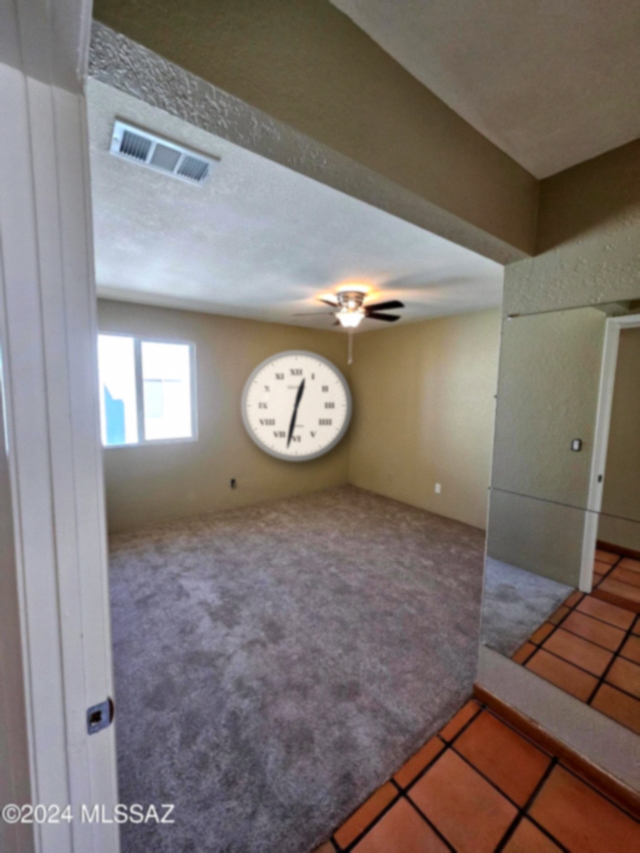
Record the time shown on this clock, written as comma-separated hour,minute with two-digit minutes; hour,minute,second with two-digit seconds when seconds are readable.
12,32
